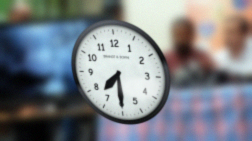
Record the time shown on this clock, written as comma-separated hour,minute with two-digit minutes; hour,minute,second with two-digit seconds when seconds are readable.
7,30
